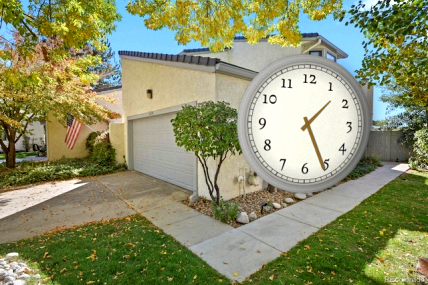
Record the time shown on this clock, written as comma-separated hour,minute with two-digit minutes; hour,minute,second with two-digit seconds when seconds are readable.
1,26
